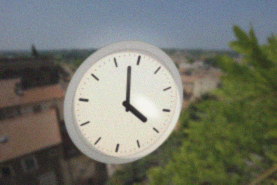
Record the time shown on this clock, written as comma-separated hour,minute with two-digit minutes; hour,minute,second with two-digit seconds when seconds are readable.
3,58
